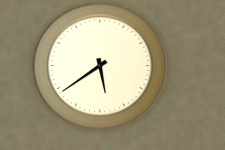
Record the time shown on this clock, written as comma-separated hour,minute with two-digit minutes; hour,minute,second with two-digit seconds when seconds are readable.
5,39
